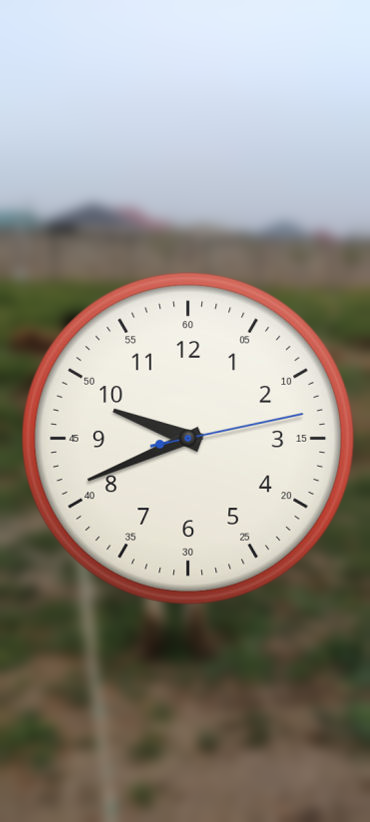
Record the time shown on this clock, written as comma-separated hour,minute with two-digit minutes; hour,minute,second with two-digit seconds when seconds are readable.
9,41,13
